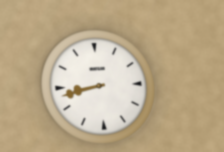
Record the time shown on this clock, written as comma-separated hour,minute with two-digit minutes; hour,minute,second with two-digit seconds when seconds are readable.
8,43
